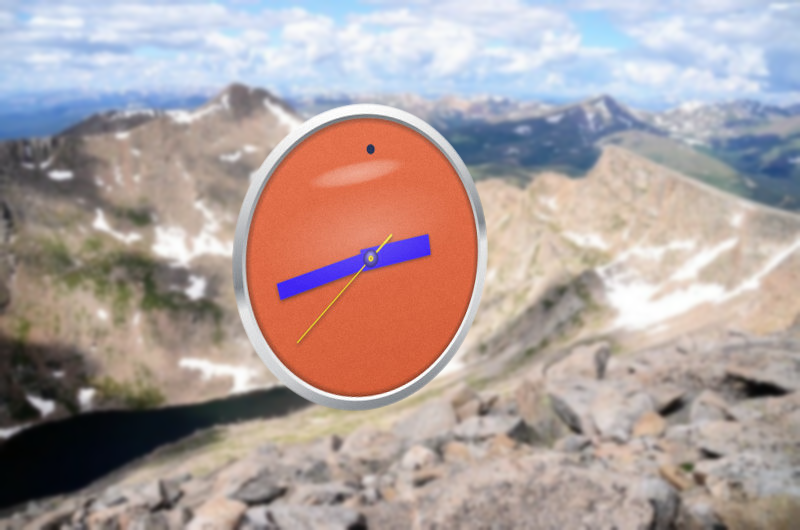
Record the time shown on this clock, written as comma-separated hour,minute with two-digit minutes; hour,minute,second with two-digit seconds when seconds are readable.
2,42,38
